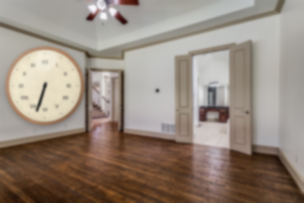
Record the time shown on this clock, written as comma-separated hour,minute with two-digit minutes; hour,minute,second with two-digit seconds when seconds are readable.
6,33
